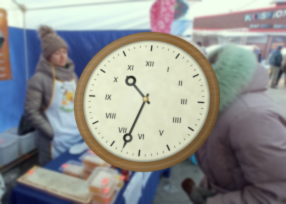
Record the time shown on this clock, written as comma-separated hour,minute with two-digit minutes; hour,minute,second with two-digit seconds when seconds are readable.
10,33
